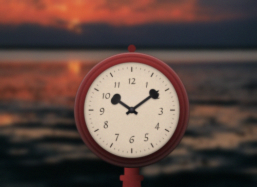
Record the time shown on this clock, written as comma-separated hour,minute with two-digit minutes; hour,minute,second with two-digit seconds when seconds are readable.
10,09
